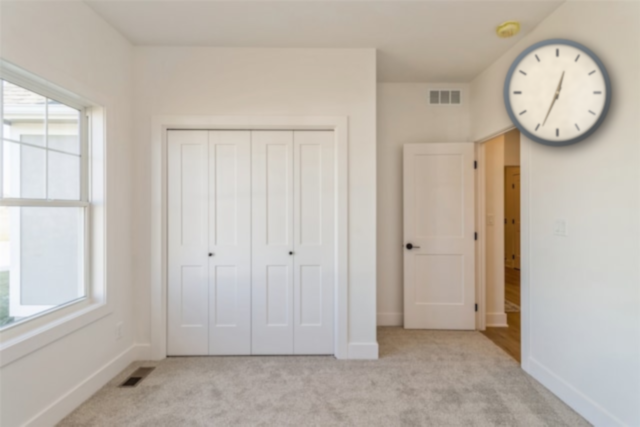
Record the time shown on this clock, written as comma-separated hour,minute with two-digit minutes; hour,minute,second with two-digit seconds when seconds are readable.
12,34
